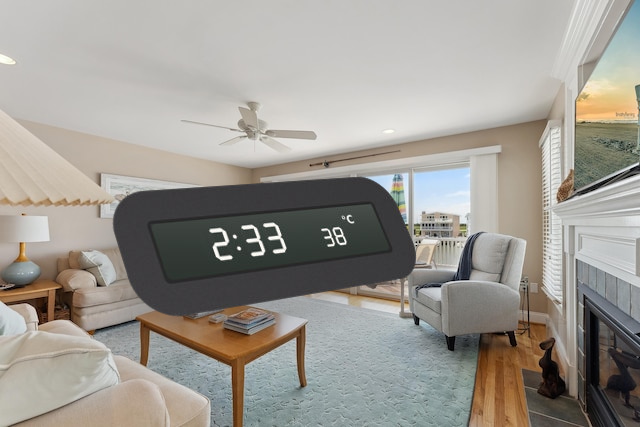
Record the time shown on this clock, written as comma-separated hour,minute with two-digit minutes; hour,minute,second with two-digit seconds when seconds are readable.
2,33
